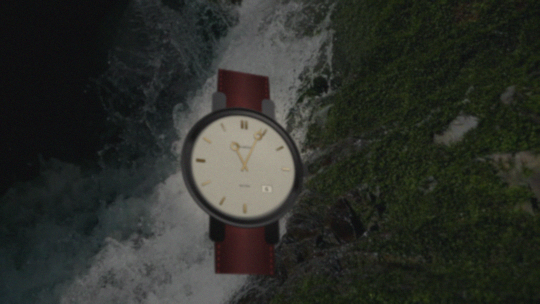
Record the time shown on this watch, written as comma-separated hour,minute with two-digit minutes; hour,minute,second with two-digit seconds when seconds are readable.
11,04
